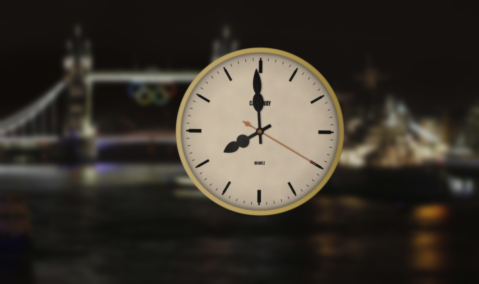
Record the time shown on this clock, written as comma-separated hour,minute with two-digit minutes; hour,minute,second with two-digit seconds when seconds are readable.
7,59,20
